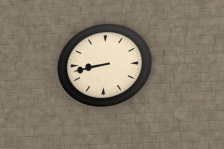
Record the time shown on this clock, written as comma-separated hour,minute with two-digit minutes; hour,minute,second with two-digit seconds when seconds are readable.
8,43
